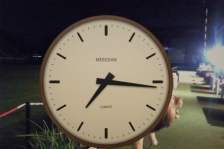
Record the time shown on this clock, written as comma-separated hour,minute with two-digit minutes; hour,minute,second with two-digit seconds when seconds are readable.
7,16
